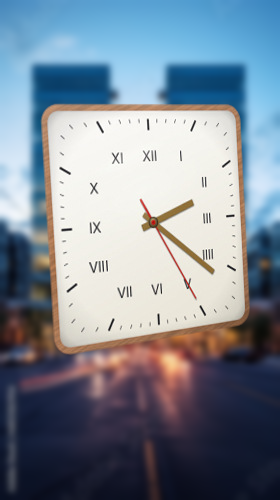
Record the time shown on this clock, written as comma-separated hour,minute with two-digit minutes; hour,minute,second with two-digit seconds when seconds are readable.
2,21,25
